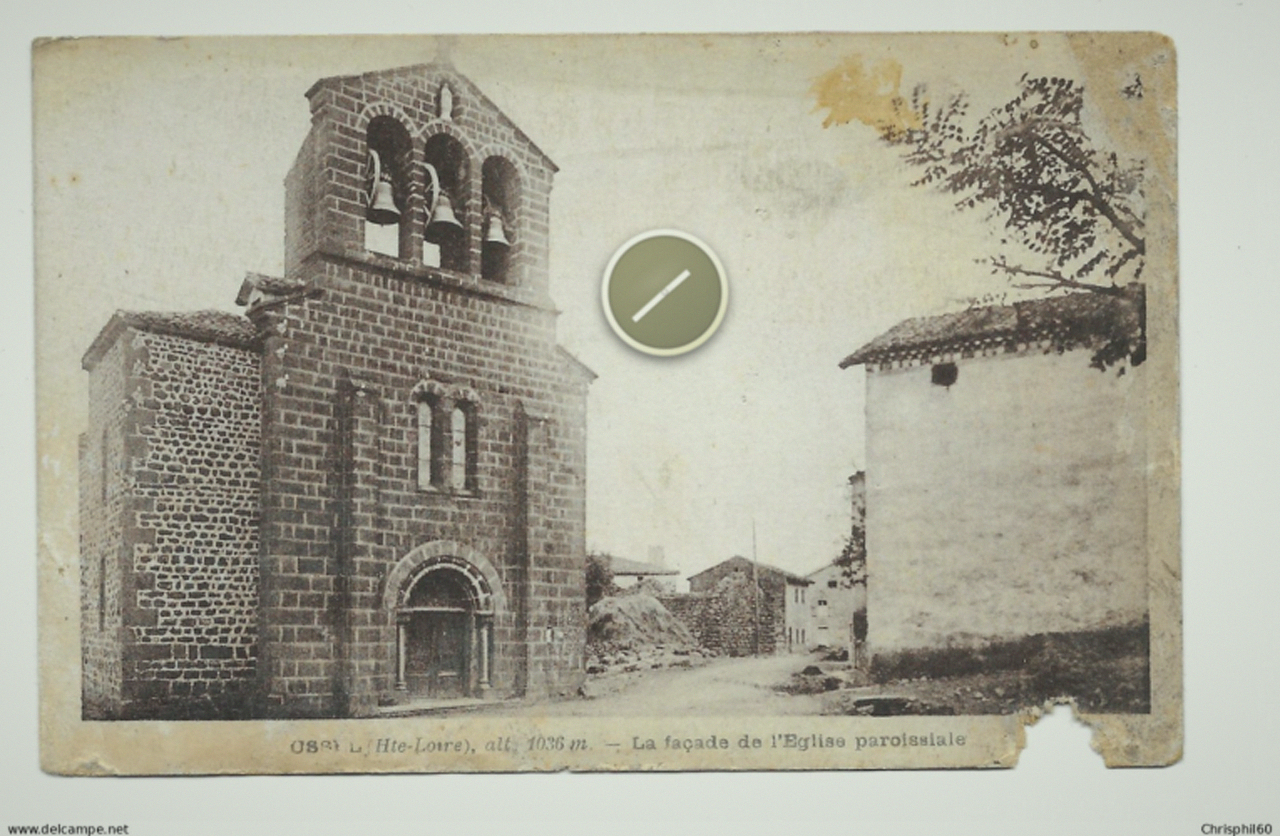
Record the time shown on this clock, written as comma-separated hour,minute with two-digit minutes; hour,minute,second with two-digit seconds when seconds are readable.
1,38
